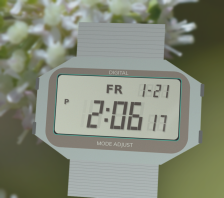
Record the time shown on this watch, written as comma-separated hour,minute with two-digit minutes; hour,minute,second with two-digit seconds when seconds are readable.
2,06,17
